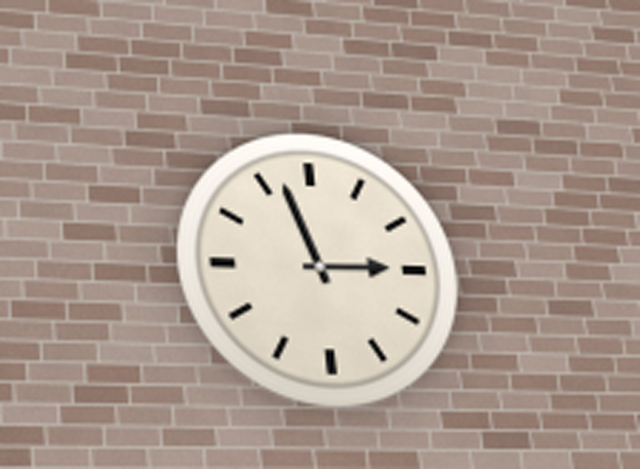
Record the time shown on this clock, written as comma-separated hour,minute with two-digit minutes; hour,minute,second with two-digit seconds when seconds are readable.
2,57
